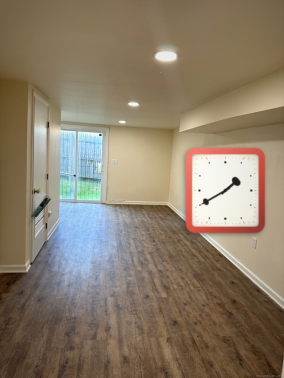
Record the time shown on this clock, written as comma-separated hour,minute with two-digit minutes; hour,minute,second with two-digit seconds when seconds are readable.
1,40
